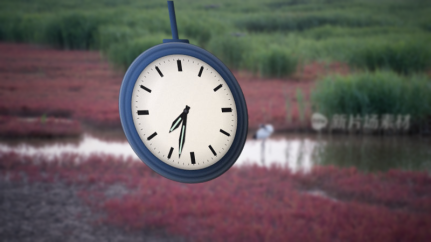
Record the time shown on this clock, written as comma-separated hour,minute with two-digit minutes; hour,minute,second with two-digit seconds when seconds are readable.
7,33
